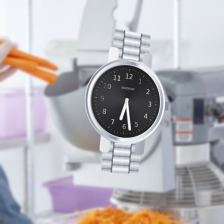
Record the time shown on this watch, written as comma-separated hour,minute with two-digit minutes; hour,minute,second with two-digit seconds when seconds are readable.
6,28
